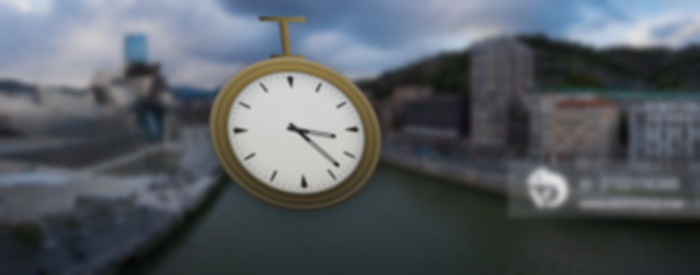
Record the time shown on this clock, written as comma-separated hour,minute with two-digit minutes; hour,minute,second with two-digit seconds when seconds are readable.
3,23
